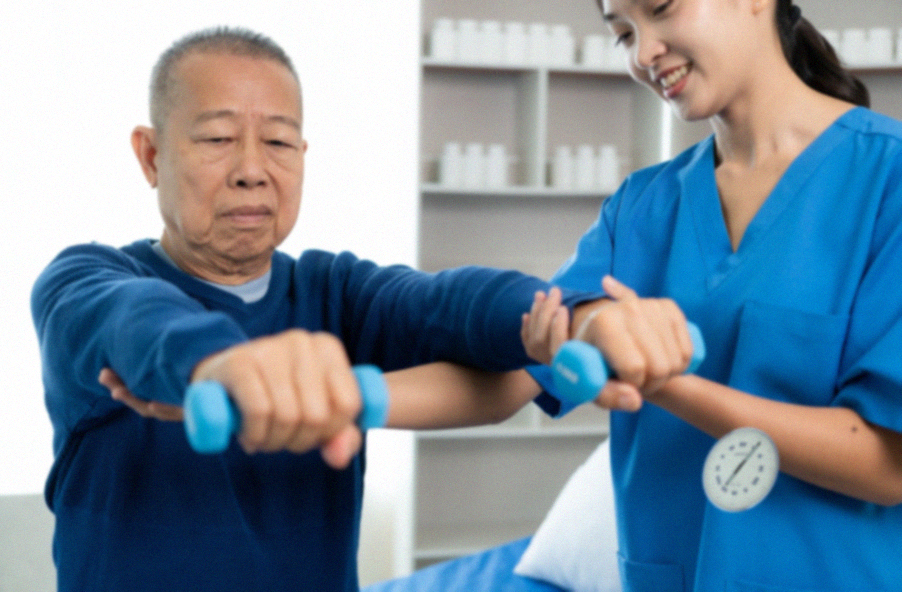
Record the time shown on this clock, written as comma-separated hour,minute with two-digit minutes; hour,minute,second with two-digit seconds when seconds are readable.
7,06
